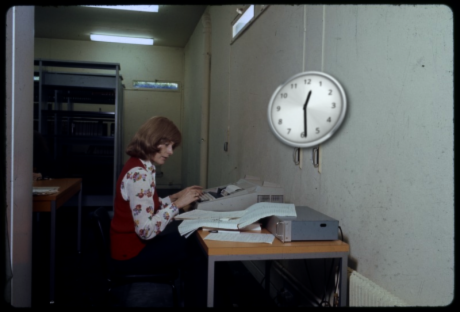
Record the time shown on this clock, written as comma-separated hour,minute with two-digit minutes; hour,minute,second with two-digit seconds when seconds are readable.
12,29
